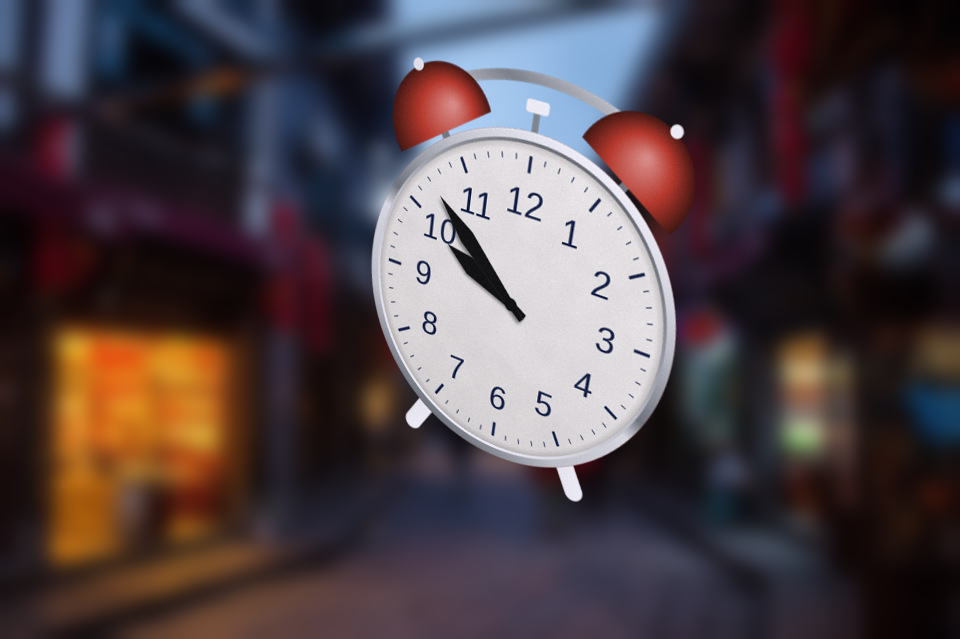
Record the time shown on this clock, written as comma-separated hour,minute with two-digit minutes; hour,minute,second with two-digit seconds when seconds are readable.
9,52
